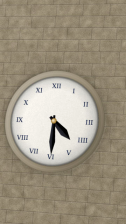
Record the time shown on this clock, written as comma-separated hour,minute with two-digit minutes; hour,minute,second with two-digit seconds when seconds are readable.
4,30
